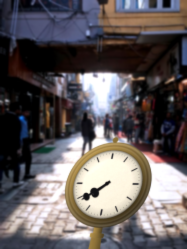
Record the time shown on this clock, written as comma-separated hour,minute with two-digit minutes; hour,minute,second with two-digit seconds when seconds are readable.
7,39
